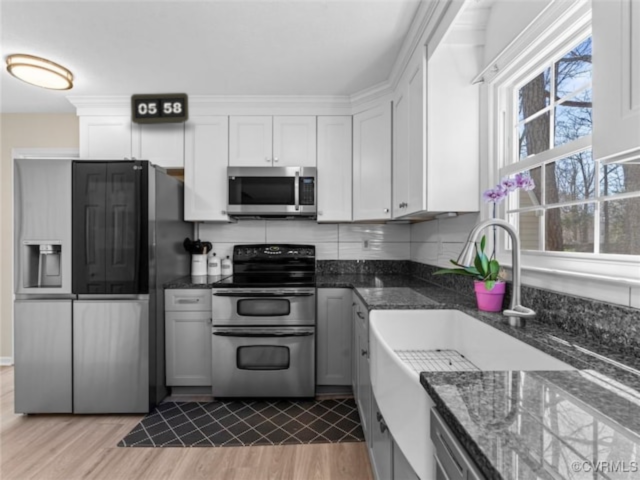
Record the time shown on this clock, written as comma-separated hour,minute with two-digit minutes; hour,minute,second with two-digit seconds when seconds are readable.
5,58
